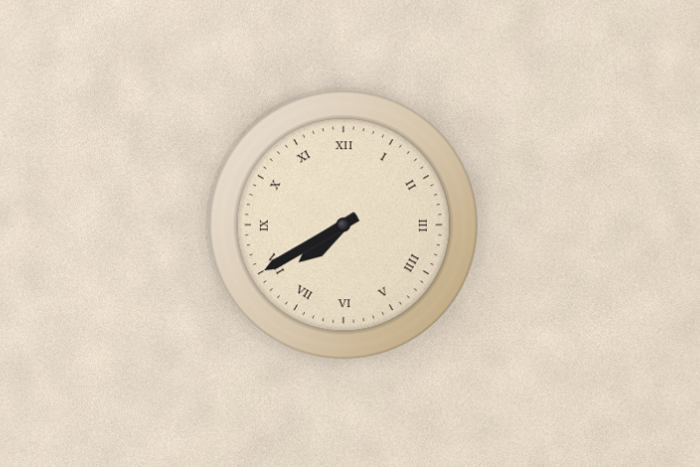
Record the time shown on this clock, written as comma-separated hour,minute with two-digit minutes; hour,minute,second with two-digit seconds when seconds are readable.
7,40
